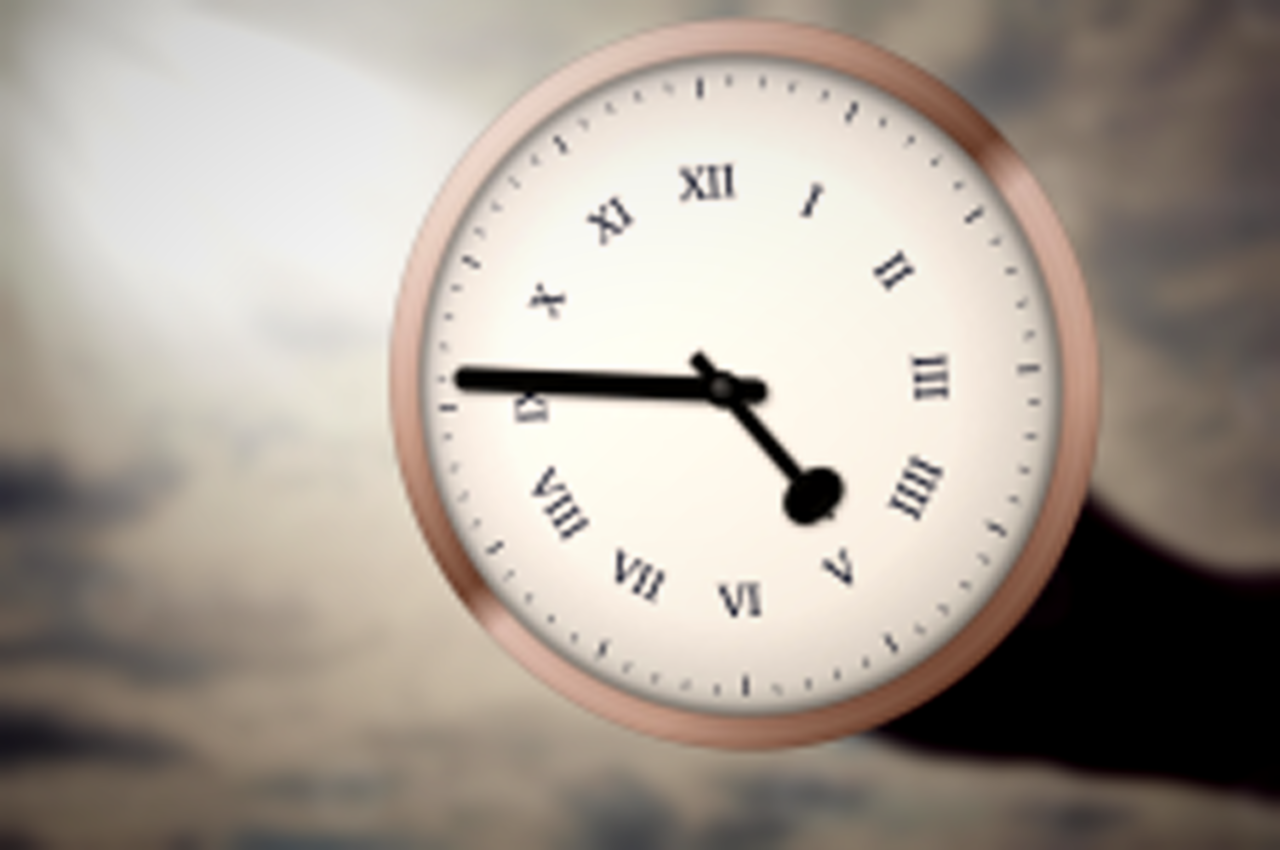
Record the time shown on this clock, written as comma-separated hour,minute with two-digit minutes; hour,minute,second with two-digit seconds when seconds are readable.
4,46
